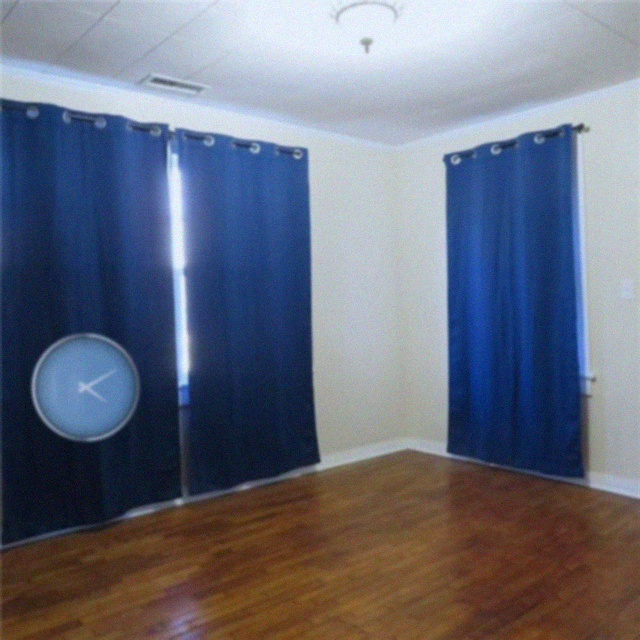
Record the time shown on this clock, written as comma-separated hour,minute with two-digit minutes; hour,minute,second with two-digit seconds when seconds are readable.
4,10
